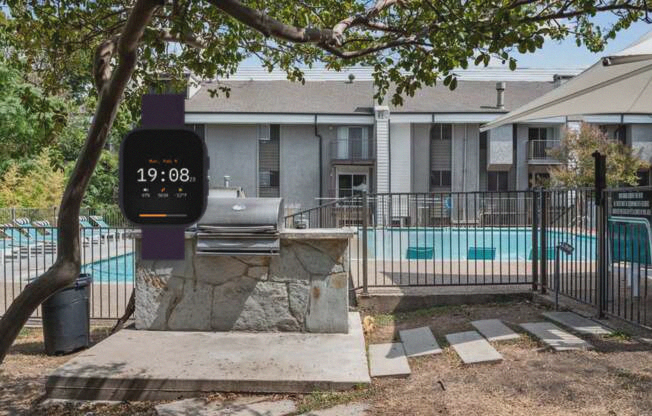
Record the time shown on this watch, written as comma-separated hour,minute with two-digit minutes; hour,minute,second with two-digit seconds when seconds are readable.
19,08
